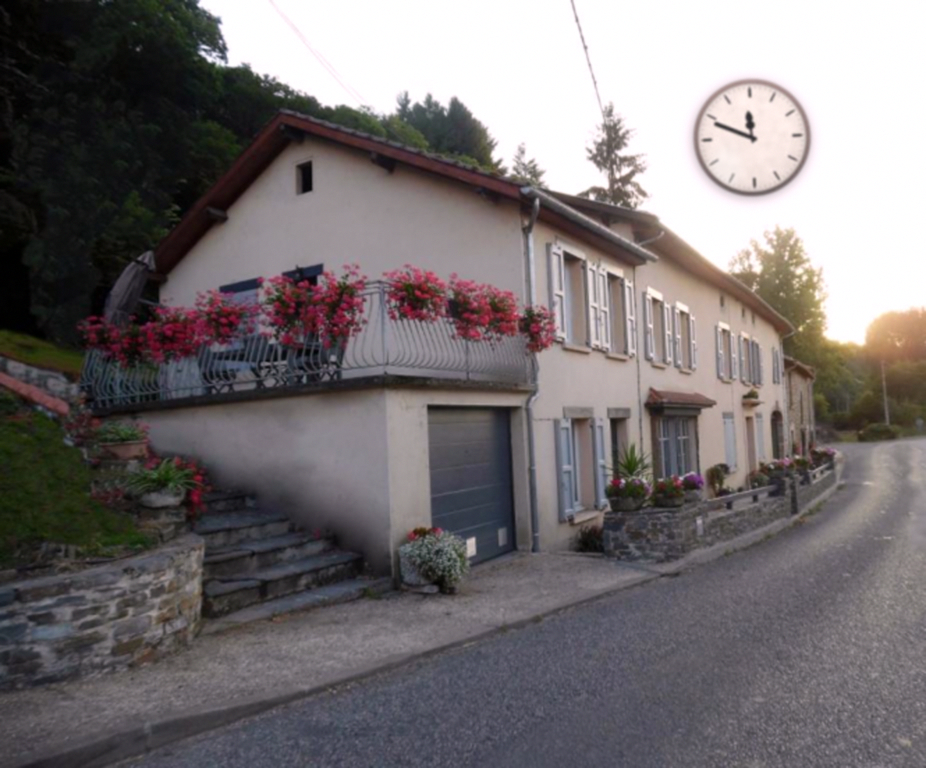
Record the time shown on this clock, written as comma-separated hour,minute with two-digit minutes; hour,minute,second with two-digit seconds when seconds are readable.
11,49
